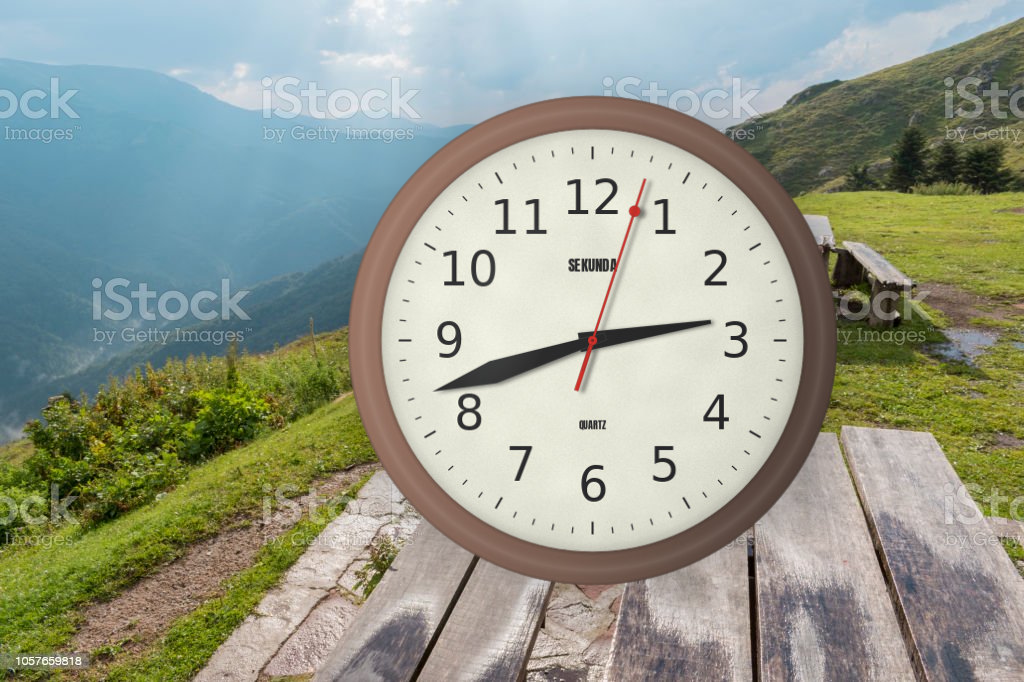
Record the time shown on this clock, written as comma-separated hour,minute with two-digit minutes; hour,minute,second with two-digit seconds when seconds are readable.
2,42,03
